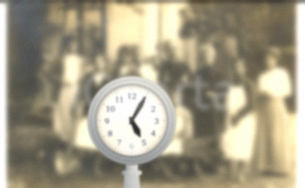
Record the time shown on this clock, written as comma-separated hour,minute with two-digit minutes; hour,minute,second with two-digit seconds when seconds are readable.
5,05
